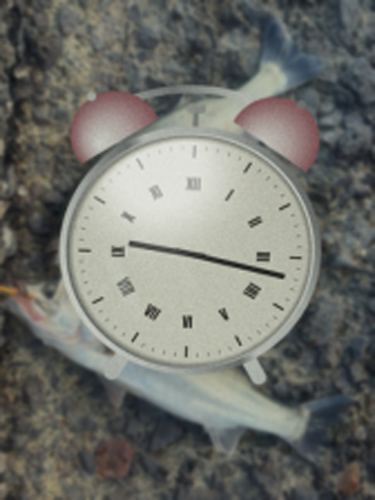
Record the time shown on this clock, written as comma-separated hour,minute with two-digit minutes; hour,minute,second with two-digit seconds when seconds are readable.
9,17
